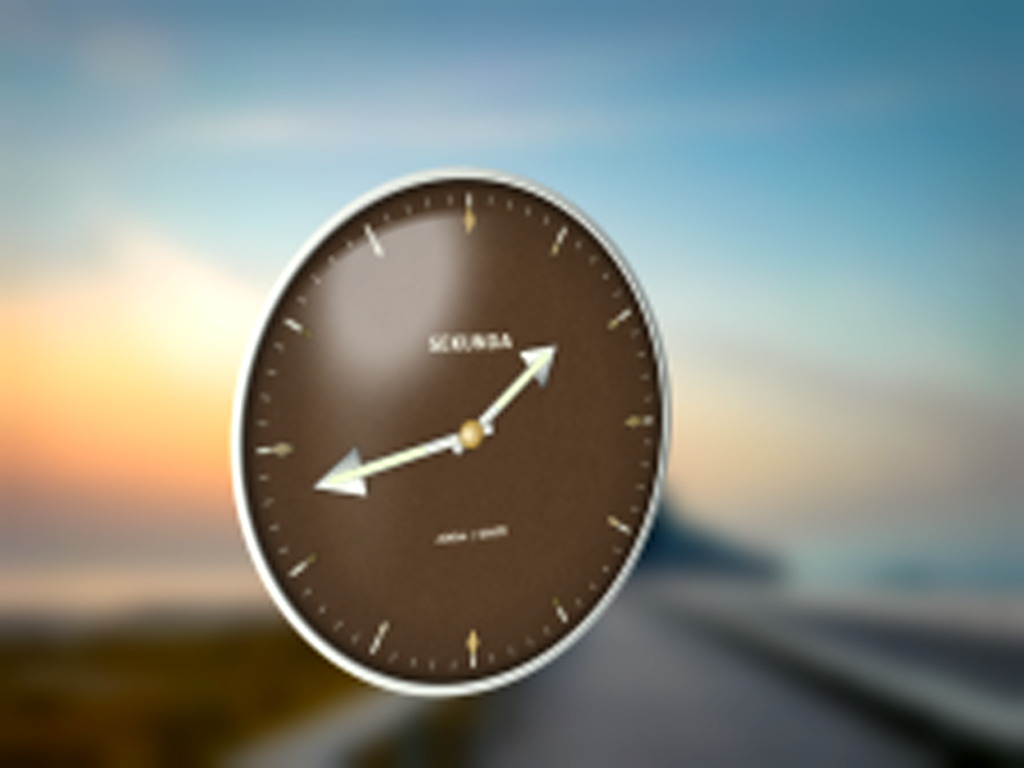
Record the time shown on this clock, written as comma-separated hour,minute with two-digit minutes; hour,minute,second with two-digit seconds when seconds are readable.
1,43
